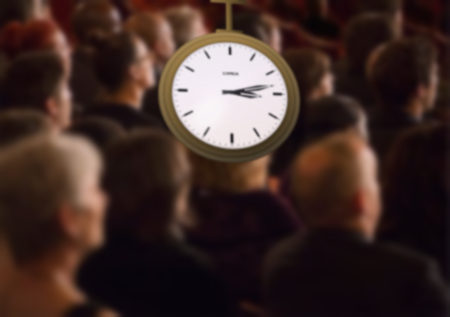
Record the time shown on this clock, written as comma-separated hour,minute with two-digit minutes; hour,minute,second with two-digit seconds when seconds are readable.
3,13
